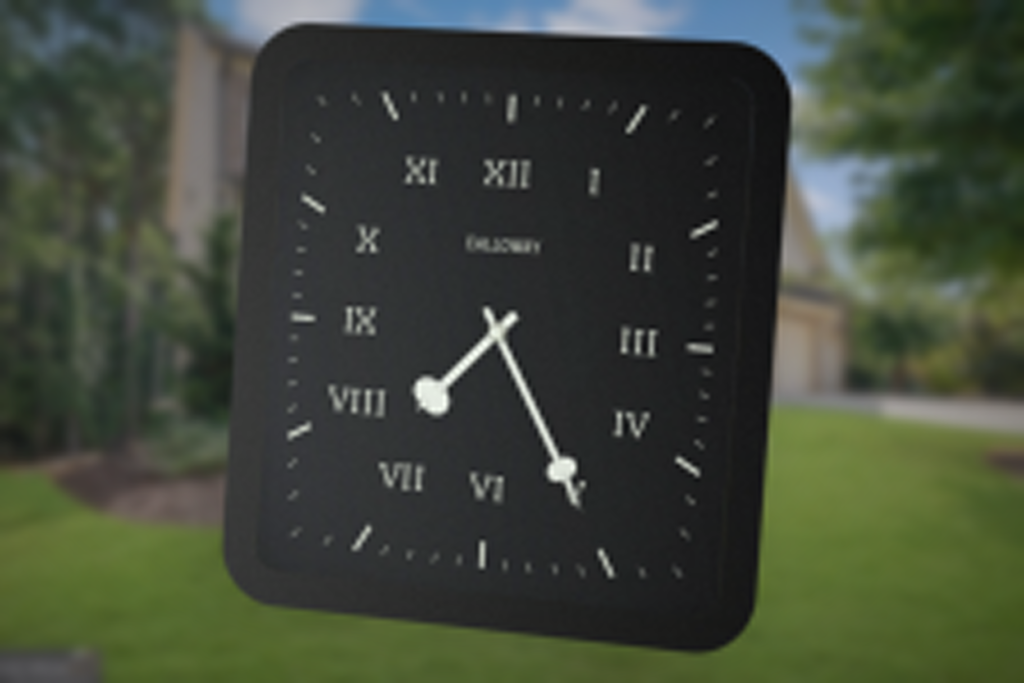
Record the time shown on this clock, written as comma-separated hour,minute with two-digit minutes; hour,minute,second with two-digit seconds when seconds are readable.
7,25
